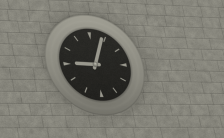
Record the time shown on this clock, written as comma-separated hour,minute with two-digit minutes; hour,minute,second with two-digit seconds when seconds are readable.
9,04
